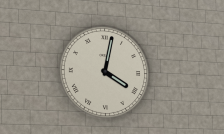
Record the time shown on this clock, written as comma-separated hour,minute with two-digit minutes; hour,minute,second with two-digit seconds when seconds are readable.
4,02
